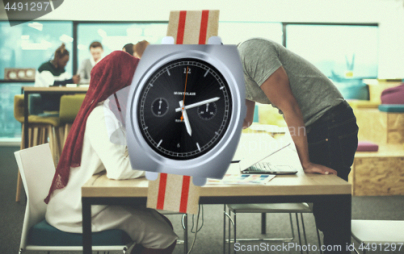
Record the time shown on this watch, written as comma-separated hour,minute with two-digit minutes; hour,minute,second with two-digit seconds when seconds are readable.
5,12
